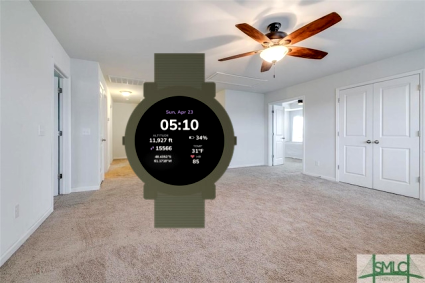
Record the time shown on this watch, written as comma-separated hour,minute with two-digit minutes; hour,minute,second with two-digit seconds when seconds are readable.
5,10
